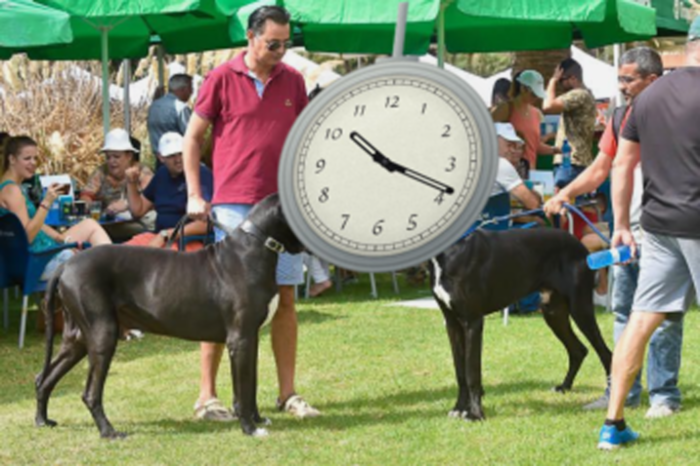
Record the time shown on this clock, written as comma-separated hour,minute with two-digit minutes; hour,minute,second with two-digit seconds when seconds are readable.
10,19
